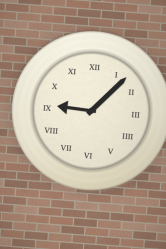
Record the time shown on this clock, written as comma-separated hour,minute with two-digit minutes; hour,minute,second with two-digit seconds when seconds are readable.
9,07
